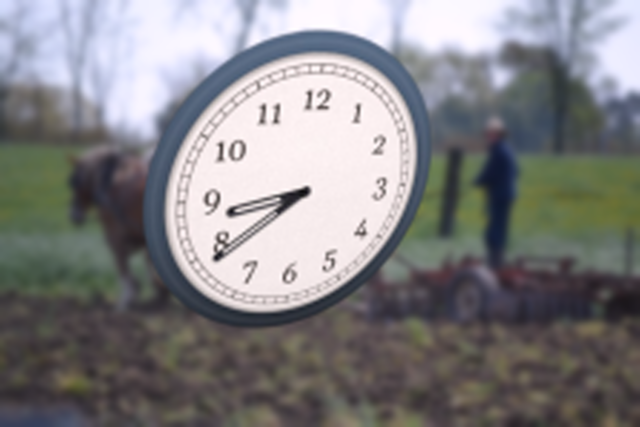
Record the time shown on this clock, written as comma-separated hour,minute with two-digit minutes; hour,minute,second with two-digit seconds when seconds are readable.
8,39
